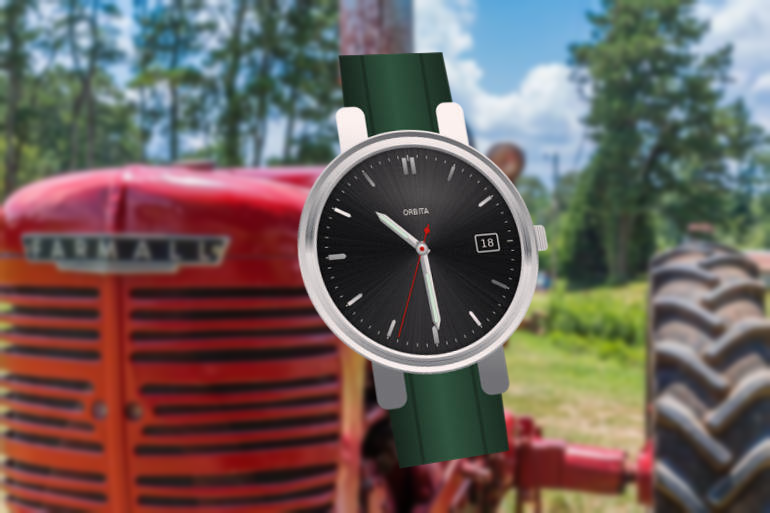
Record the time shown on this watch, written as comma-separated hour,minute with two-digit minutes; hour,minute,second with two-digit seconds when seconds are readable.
10,29,34
